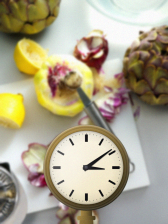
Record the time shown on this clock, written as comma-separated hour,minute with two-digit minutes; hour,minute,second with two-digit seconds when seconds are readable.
3,09
